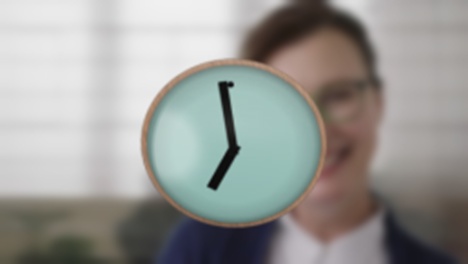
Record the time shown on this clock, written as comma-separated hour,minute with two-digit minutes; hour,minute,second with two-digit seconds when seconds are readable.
6,59
